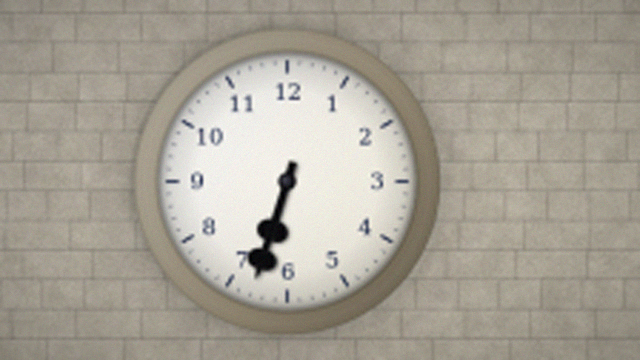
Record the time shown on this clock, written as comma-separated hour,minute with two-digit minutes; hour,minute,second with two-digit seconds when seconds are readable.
6,33
